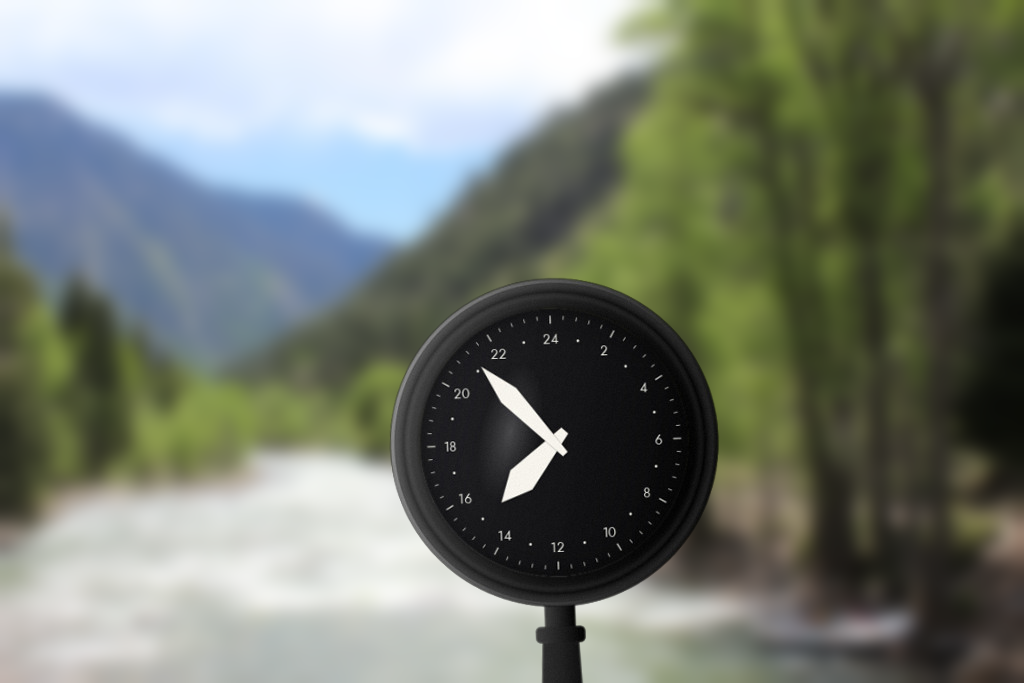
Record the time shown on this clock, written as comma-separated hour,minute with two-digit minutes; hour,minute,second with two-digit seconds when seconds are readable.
14,53
